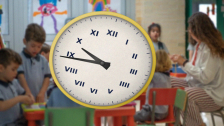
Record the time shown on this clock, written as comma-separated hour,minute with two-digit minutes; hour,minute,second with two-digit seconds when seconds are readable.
9,44
